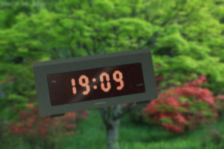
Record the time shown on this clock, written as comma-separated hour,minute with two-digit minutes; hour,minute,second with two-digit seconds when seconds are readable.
19,09
